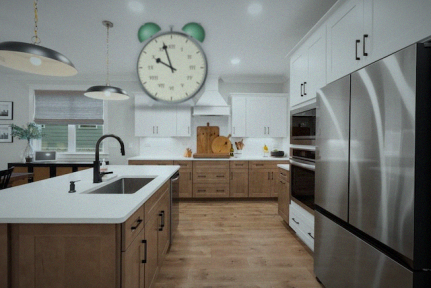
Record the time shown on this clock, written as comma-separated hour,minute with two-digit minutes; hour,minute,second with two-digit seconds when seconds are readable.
9,57
